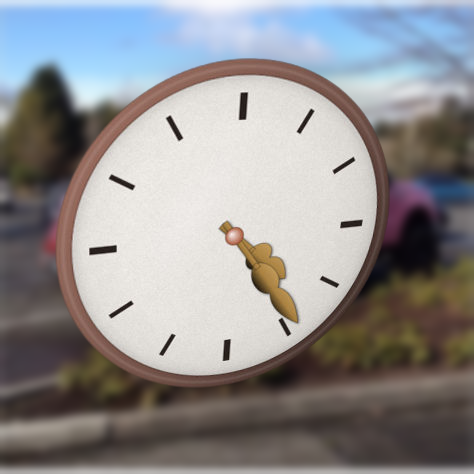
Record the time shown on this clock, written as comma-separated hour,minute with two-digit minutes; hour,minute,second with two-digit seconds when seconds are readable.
4,24
